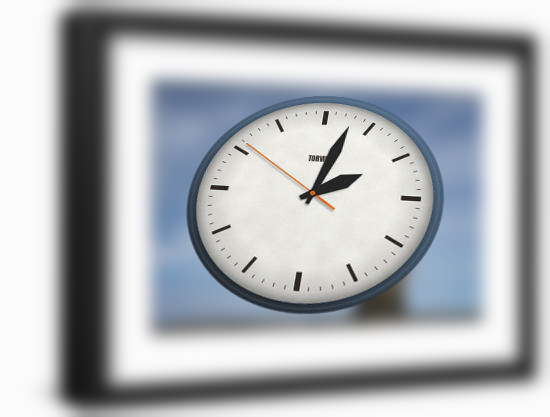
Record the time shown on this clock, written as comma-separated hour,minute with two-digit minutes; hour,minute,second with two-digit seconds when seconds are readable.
2,02,51
